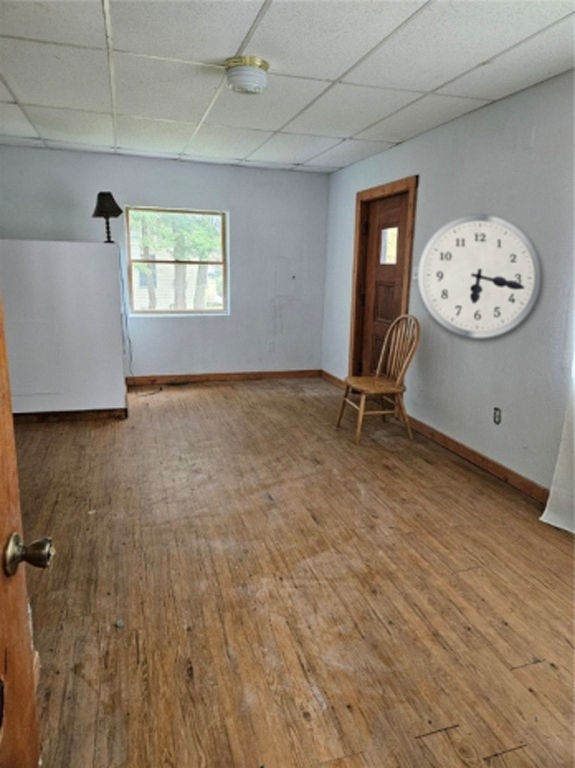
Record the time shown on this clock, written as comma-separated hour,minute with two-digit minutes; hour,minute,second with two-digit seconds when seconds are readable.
6,17
